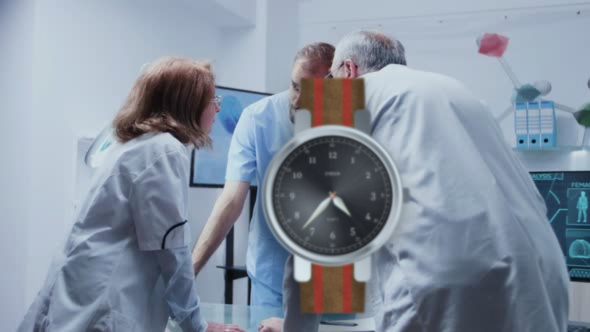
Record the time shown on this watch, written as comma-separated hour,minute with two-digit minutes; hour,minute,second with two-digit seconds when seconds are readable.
4,37
